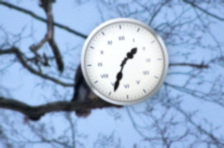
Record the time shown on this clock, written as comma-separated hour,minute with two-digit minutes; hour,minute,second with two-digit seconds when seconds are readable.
1,34
